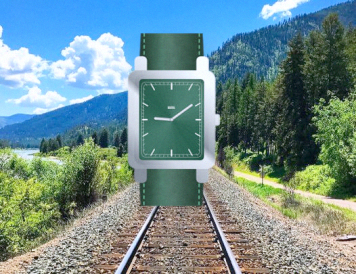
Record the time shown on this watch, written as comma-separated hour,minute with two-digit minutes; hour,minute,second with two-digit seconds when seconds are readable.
9,09
